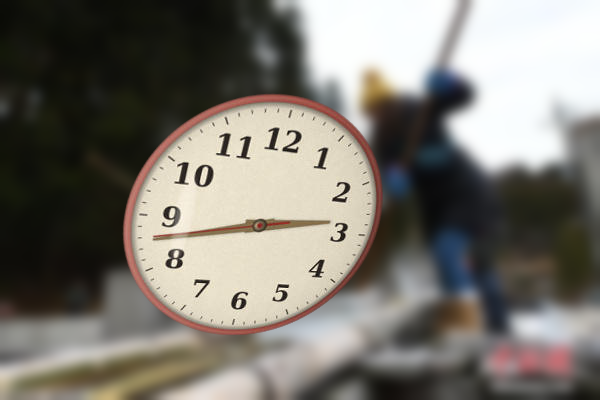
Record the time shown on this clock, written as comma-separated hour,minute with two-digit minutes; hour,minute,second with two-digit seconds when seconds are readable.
2,42,43
